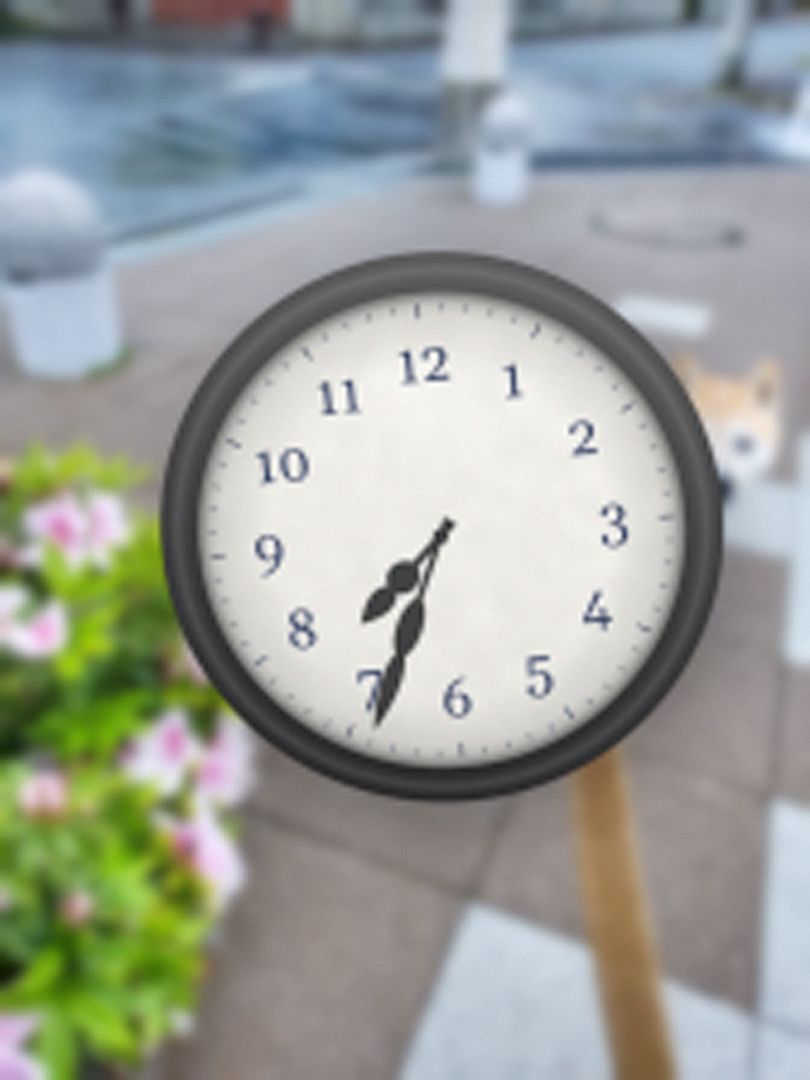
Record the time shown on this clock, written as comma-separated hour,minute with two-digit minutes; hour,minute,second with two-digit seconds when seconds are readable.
7,34
